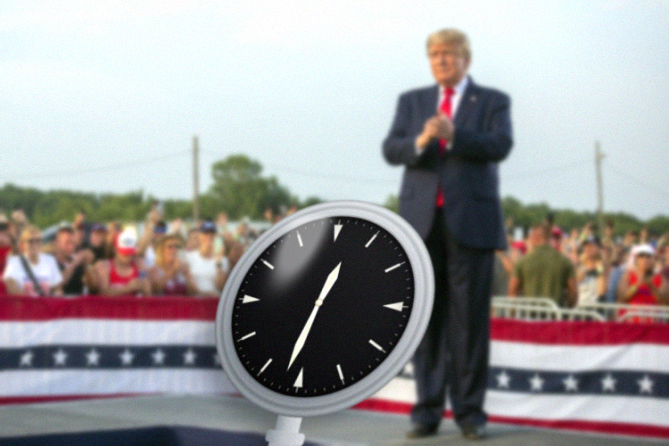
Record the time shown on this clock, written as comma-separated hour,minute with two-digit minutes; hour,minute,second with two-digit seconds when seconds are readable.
12,32
